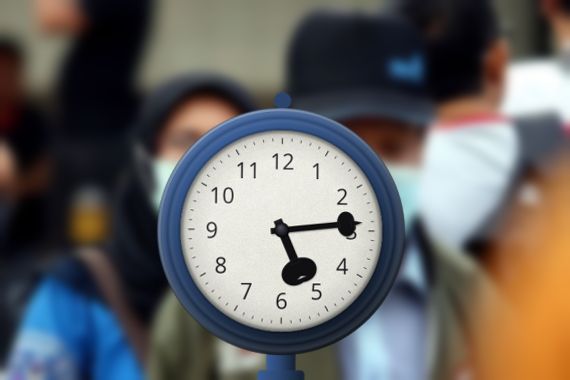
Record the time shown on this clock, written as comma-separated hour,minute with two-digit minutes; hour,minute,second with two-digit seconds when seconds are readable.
5,14
